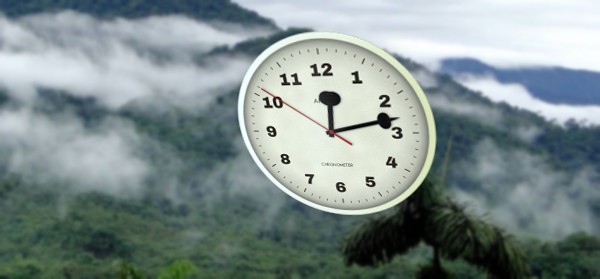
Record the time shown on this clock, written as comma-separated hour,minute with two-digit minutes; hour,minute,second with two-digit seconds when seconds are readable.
12,12,51
